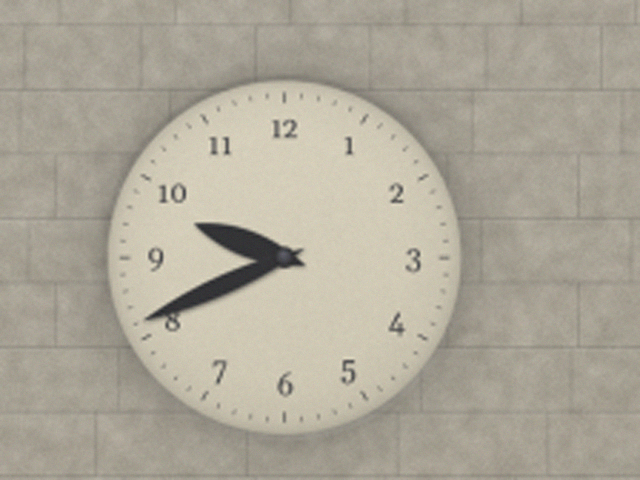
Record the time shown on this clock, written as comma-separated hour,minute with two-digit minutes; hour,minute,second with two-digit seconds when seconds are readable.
9,41
